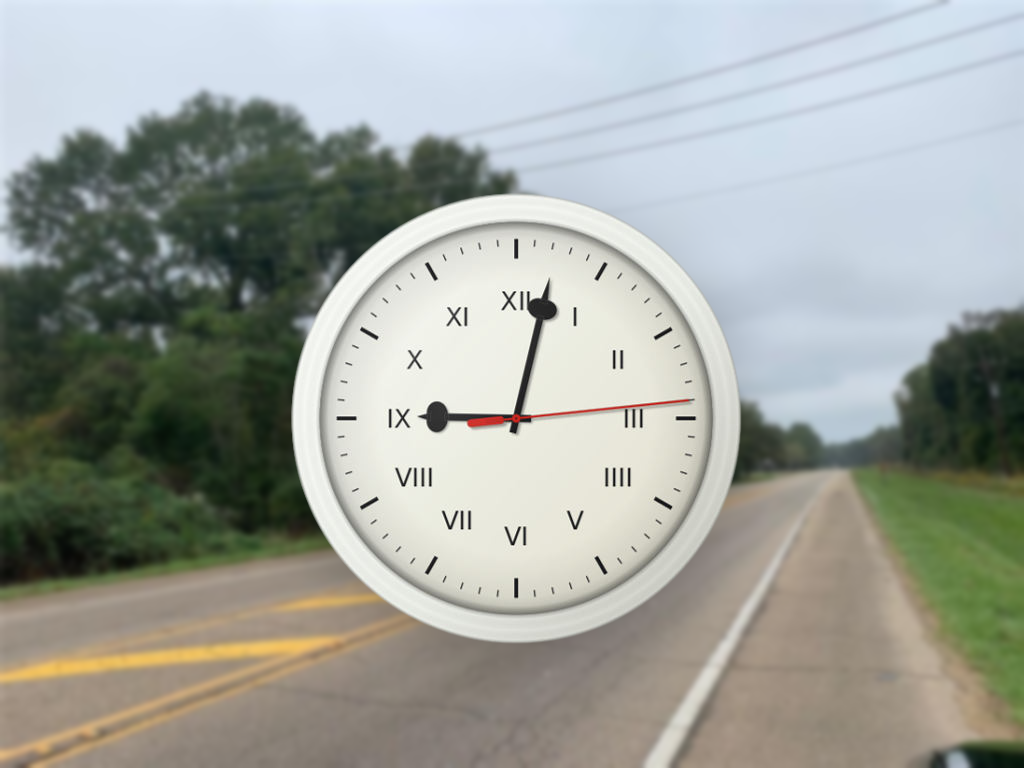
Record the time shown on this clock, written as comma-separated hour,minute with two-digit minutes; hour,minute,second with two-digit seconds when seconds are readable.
9,02,14
